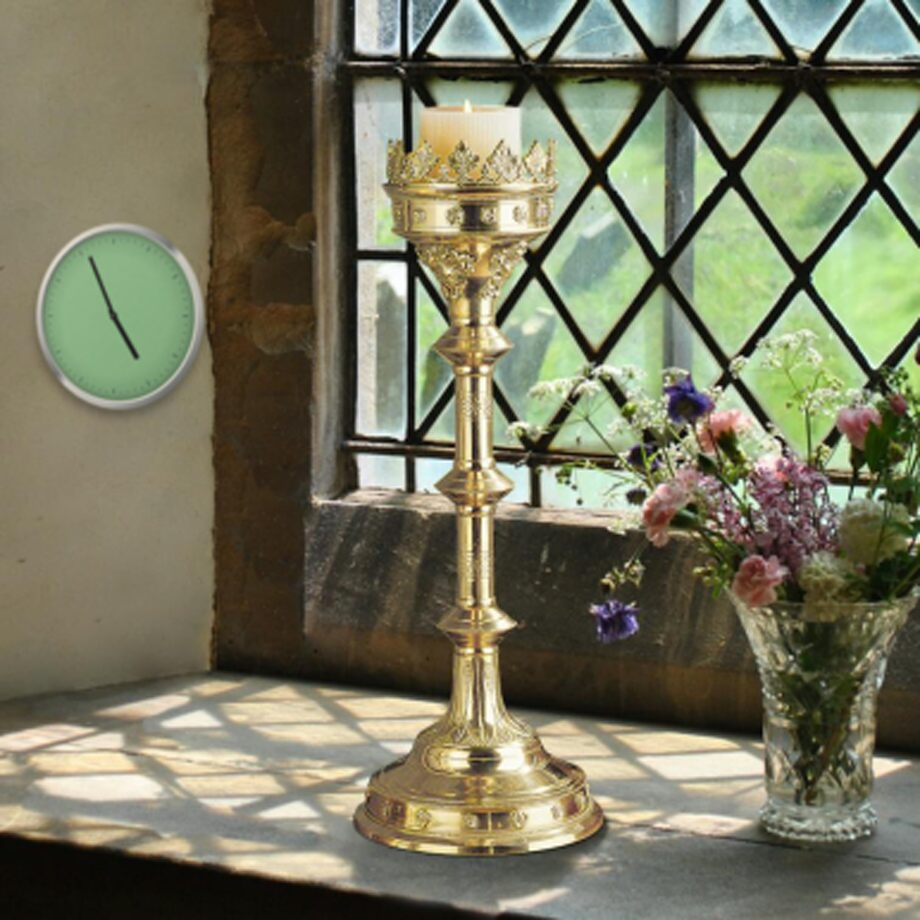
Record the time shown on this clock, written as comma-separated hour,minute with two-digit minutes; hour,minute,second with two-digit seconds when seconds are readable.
4,56
